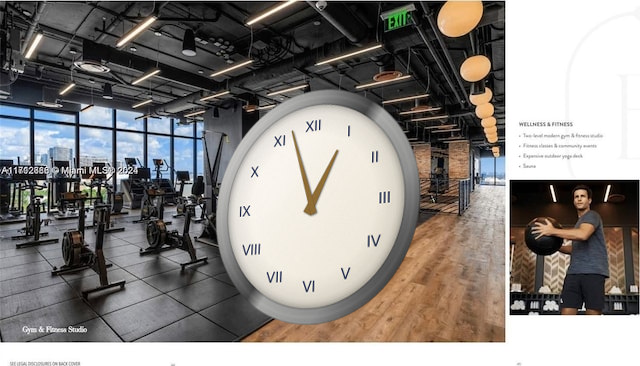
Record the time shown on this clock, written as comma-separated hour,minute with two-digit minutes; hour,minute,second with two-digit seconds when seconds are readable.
12,57
